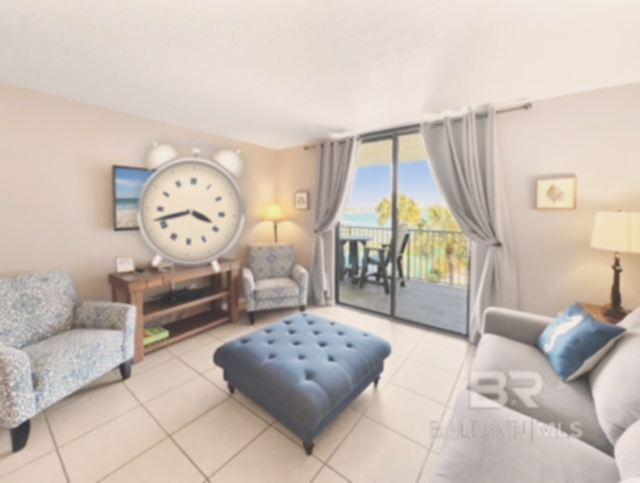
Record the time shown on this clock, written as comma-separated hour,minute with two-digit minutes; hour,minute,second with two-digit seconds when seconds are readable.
3,42
